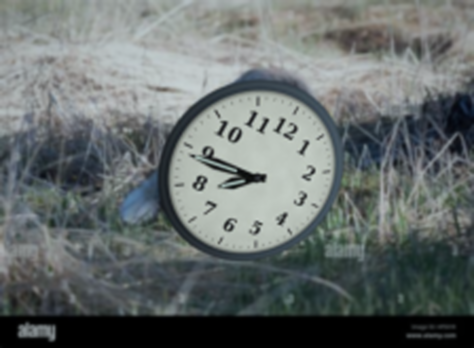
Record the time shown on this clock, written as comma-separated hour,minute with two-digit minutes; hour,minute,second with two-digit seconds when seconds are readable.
7,44
